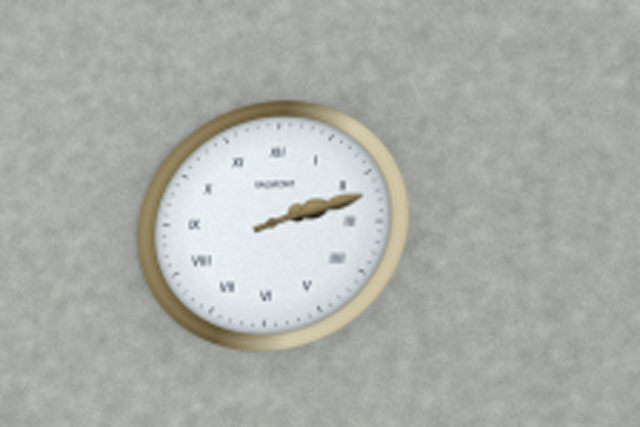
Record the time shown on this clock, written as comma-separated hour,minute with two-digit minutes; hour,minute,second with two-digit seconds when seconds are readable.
2,12
